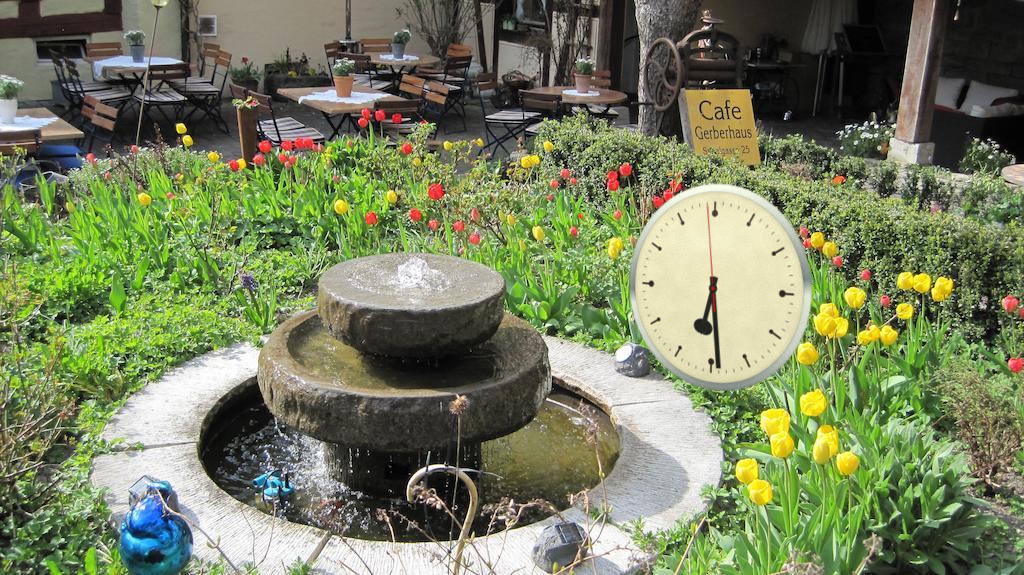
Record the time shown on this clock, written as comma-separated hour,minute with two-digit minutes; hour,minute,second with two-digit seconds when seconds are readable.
6,28,59
